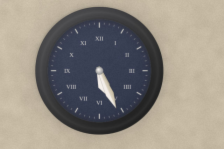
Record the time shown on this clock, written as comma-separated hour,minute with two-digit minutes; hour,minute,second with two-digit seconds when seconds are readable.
5,26
